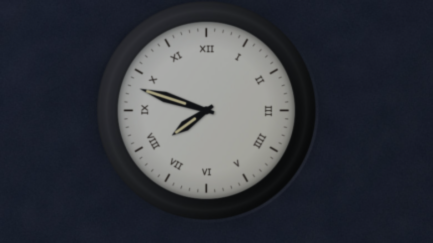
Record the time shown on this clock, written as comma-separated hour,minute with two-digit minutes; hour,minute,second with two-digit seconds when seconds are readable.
7,48
